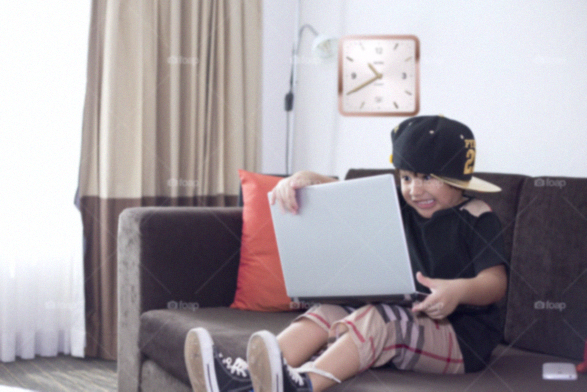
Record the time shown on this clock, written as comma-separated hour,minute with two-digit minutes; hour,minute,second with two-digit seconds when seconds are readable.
10,40
